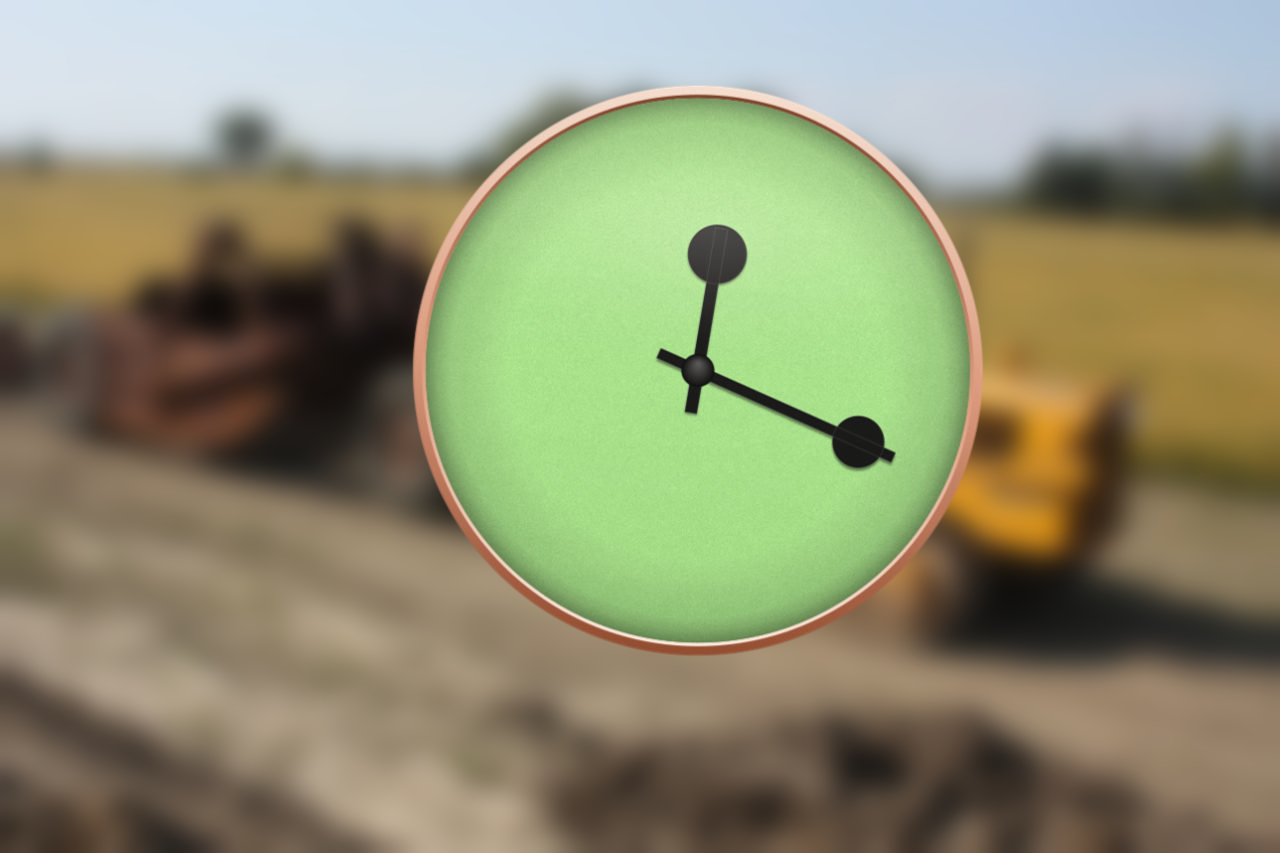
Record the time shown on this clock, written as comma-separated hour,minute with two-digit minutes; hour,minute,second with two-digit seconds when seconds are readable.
12,19
